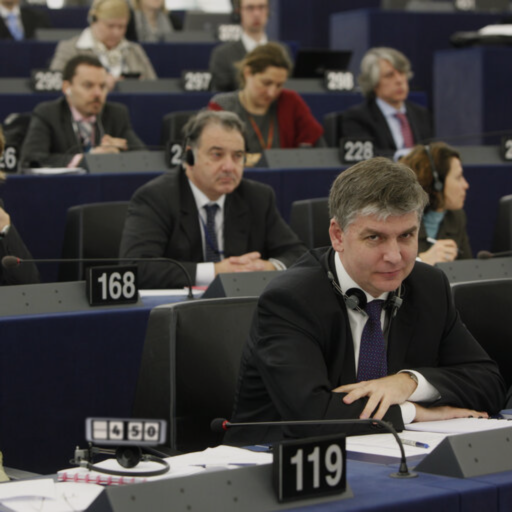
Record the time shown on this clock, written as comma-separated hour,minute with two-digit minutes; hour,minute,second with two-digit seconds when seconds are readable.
4,50
